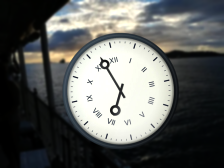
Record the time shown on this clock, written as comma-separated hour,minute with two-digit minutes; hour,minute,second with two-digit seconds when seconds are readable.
6,57
